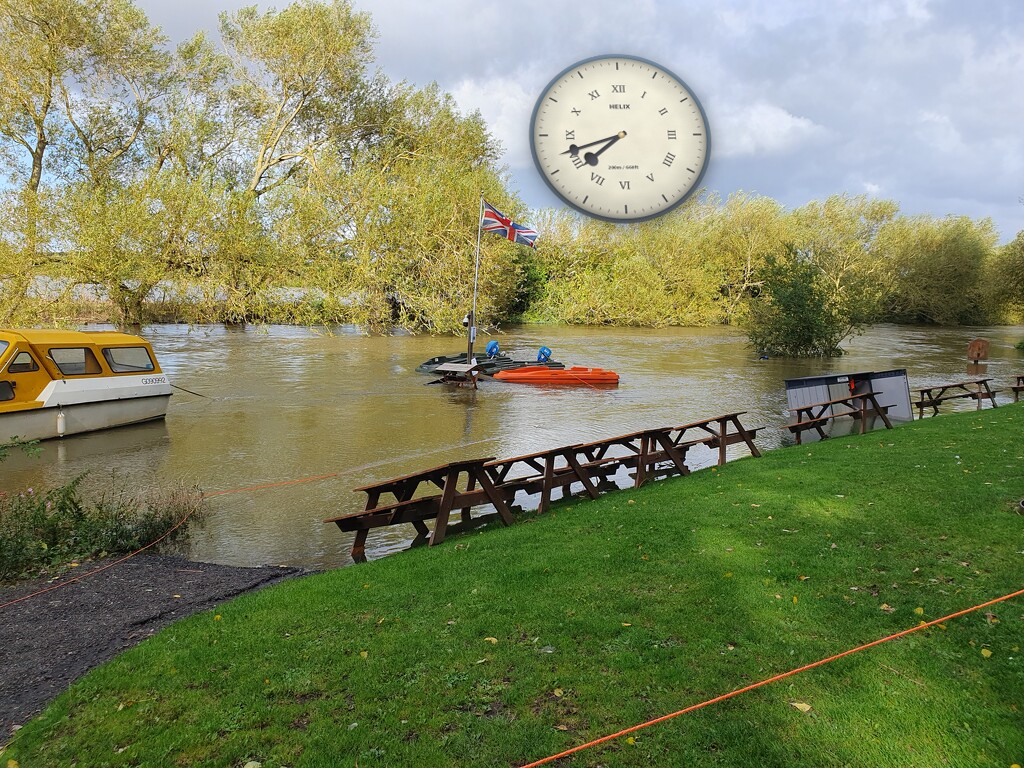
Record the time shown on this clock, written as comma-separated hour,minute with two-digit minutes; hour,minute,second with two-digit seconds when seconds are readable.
7,42
